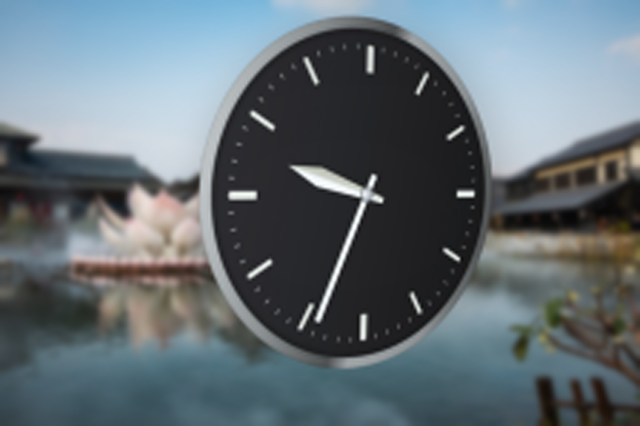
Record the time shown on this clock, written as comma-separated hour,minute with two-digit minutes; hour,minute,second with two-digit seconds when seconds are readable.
9,34
